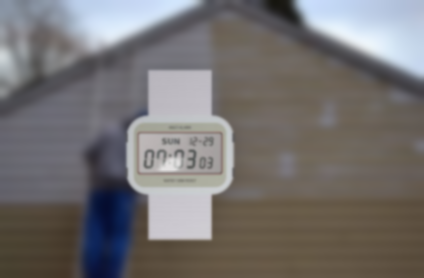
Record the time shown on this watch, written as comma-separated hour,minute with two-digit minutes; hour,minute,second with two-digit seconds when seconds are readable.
7,03
